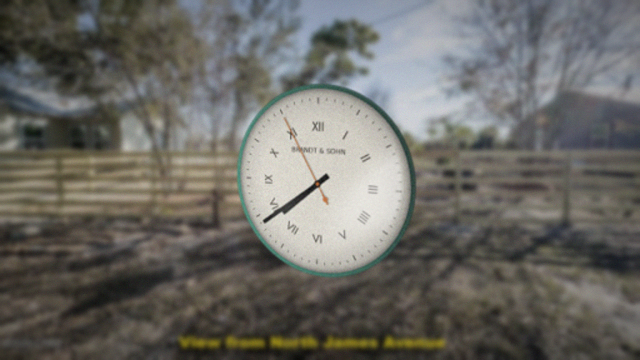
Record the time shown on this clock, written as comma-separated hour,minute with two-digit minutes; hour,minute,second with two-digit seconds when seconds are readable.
7,38,55
